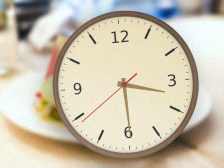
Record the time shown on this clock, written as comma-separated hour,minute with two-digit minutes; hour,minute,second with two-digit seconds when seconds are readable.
3,29,39
